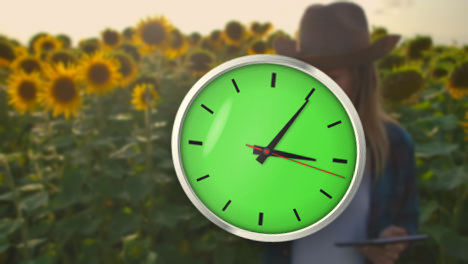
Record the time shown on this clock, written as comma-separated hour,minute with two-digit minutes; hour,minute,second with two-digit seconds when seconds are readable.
3,05,17
